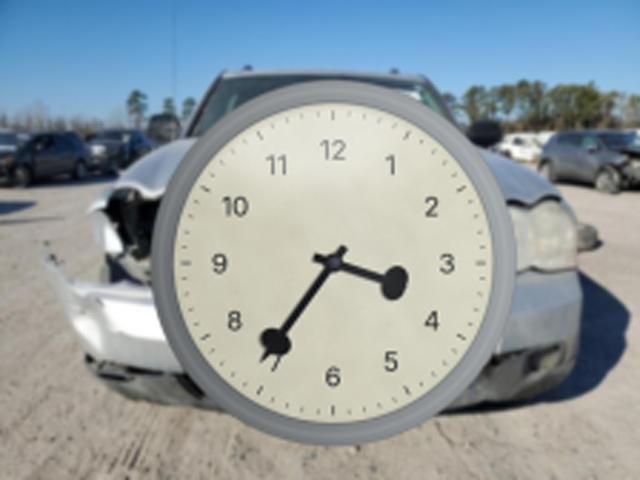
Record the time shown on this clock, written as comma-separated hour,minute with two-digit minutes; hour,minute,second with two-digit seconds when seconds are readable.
3,36
